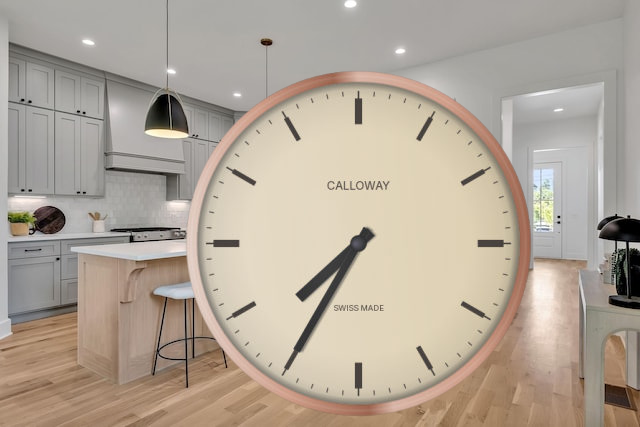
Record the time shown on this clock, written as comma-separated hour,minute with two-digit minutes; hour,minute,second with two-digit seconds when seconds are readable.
7,35
